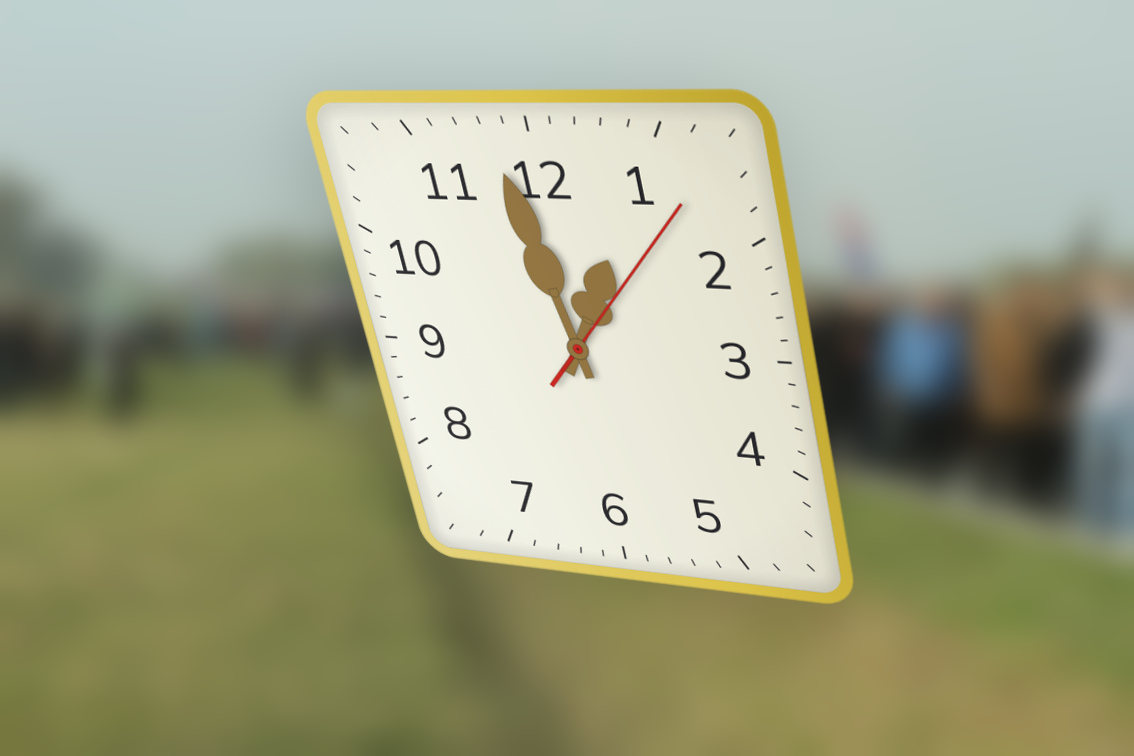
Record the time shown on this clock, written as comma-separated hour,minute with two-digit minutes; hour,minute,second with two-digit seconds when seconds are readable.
12,58,07
